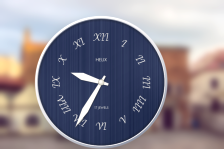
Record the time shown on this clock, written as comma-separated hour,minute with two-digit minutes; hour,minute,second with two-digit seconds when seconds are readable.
9,35
